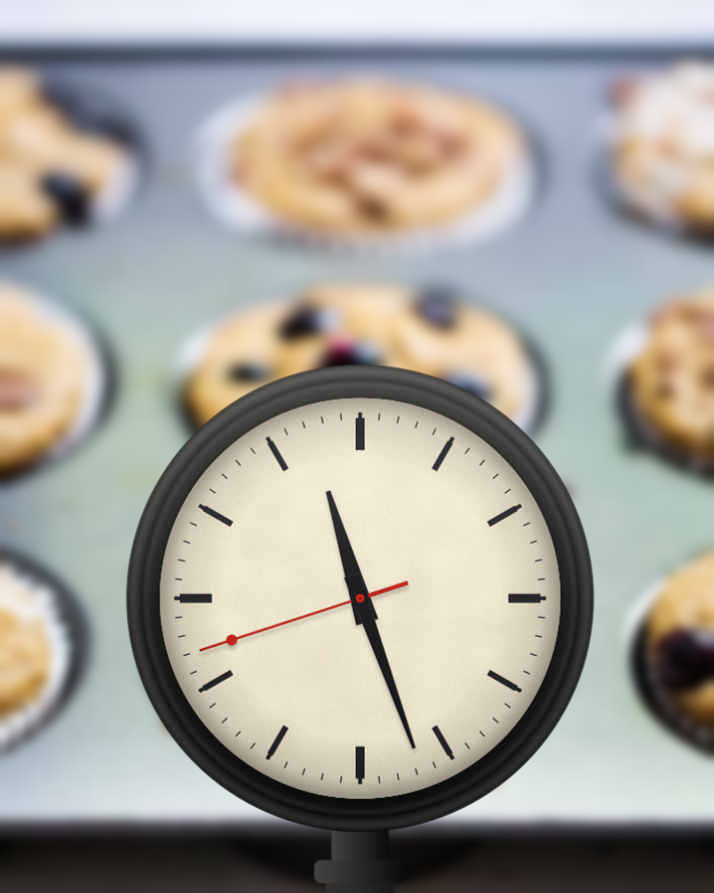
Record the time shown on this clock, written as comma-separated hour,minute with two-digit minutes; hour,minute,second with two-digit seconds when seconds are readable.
11,26,42
